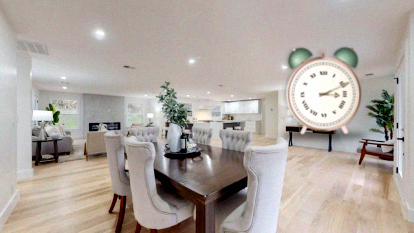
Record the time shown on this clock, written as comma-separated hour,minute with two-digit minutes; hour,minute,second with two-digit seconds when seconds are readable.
3,11
